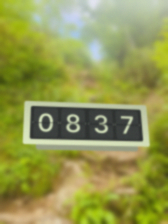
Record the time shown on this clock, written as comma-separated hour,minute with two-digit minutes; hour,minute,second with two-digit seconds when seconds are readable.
8,37
